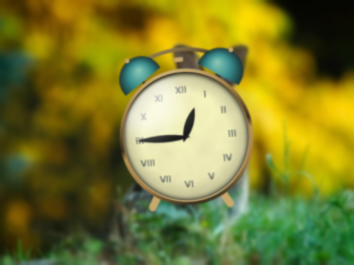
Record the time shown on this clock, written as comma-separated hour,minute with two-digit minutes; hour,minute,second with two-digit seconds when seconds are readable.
12,45
